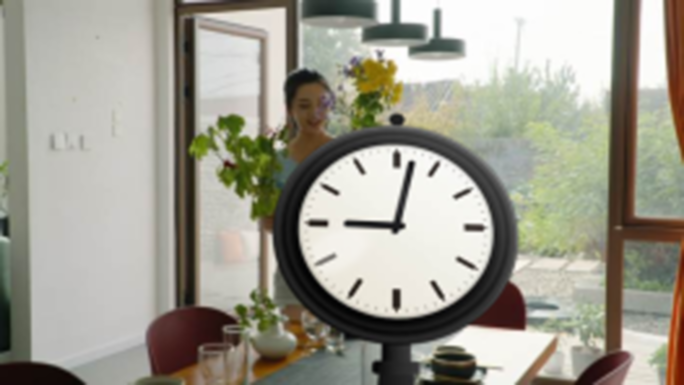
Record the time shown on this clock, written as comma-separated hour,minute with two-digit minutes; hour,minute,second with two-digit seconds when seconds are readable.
9,02
